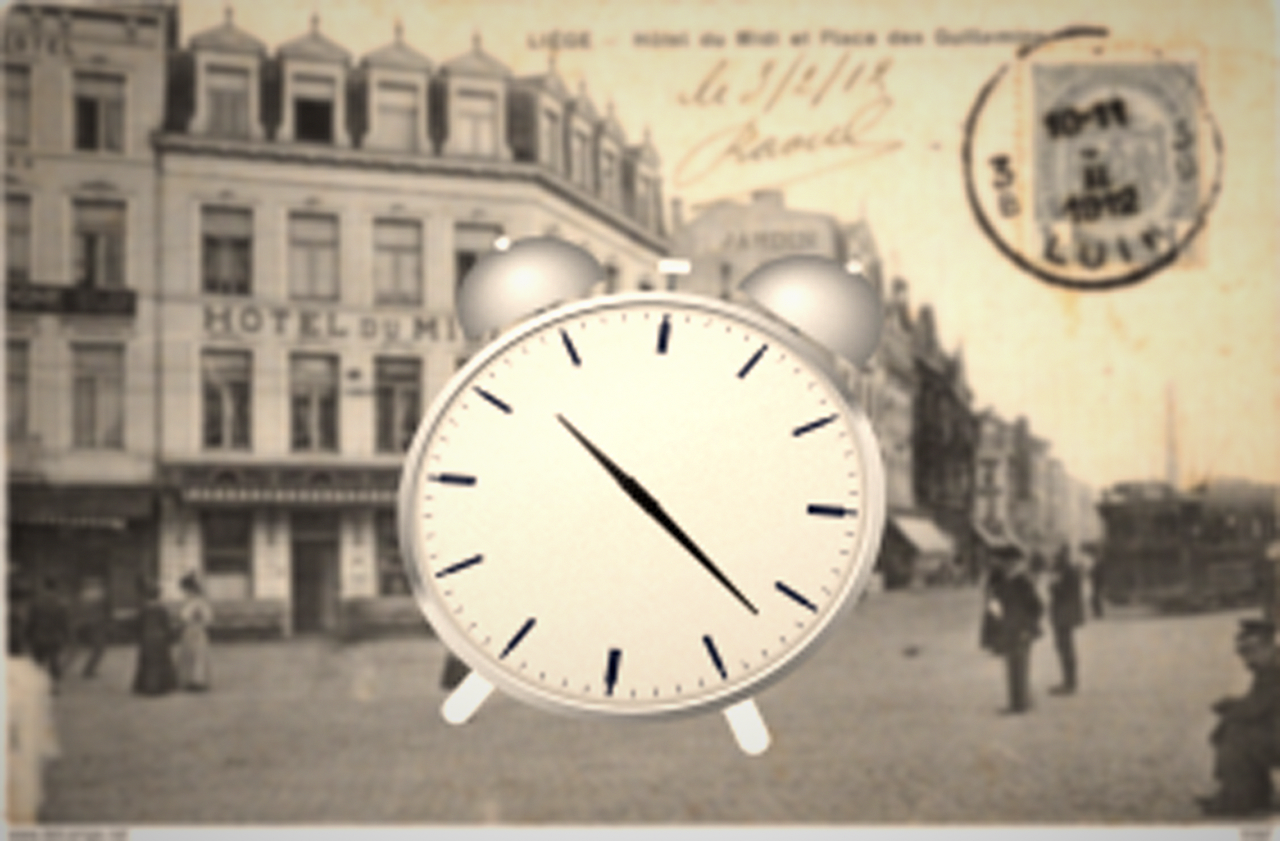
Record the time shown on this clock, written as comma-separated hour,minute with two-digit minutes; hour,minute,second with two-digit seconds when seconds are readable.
10,22
